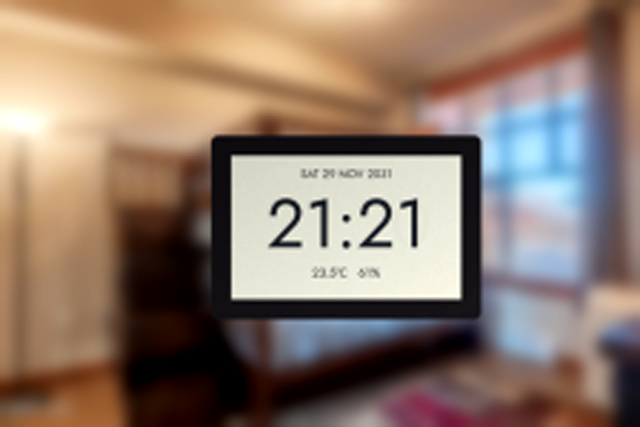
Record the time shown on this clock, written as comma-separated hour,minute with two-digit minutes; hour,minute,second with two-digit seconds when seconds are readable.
21,21
